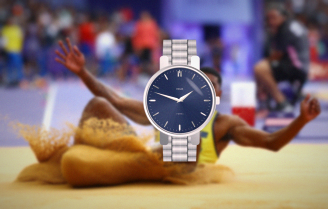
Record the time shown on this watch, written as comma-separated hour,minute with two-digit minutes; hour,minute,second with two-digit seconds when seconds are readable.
1,48
